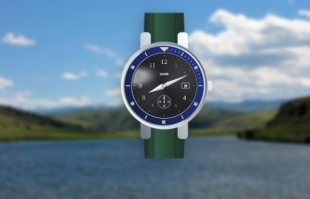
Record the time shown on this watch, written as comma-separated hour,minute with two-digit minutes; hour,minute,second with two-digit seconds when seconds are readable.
8,11
